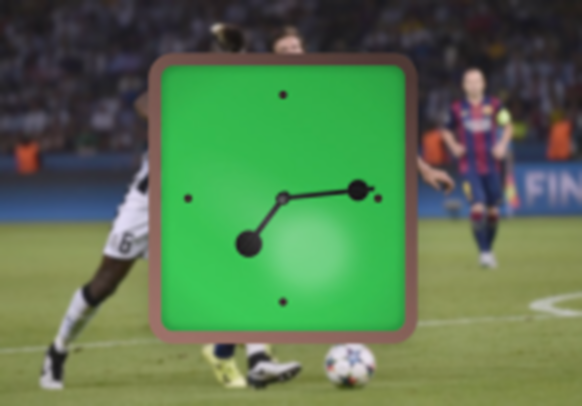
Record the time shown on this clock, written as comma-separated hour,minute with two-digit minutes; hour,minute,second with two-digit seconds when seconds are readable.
7,14
